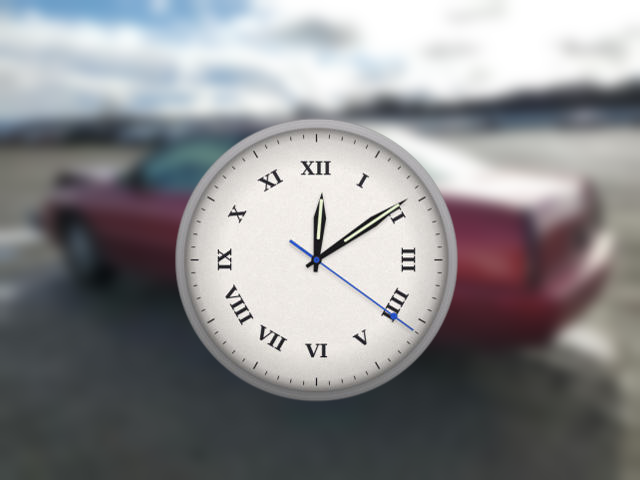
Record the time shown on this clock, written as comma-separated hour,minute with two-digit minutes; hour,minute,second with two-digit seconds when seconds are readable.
12,09,21
